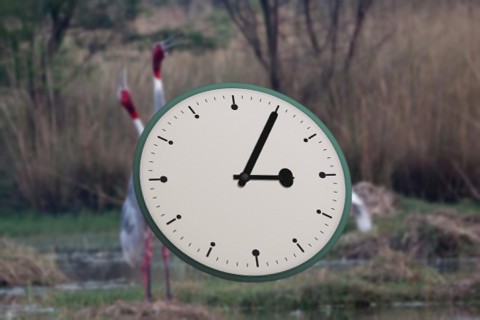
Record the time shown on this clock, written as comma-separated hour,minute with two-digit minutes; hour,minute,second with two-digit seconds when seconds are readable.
3,05
